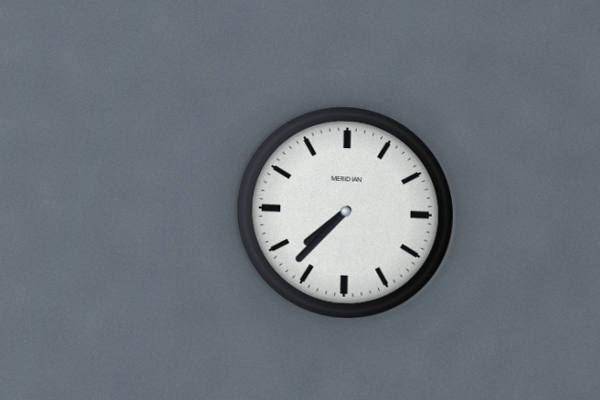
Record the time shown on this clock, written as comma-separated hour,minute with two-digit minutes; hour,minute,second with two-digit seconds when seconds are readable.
7,37
